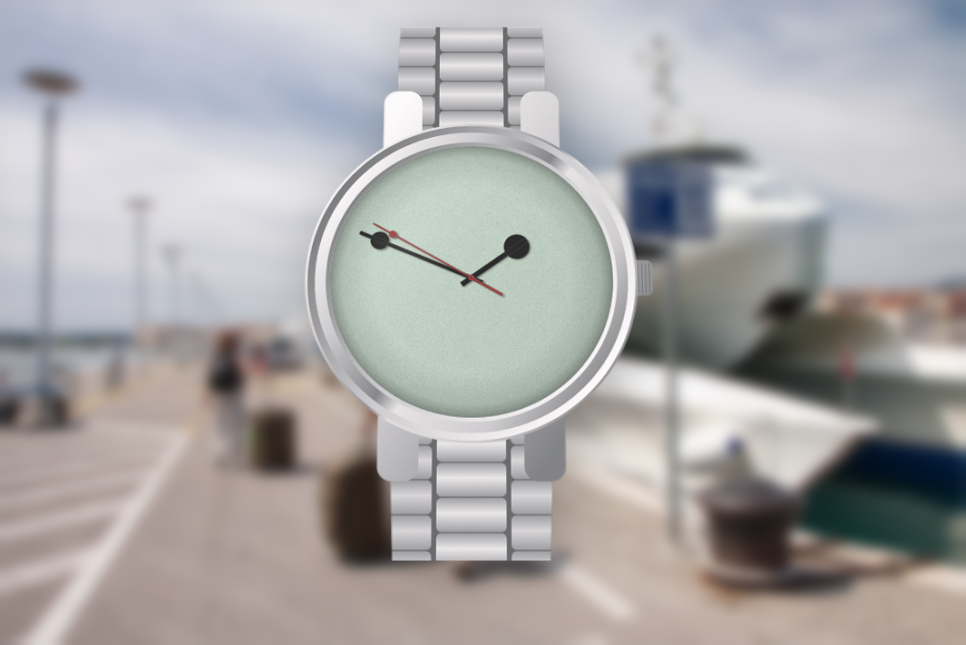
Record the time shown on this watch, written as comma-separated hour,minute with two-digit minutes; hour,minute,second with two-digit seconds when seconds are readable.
1,48,50
